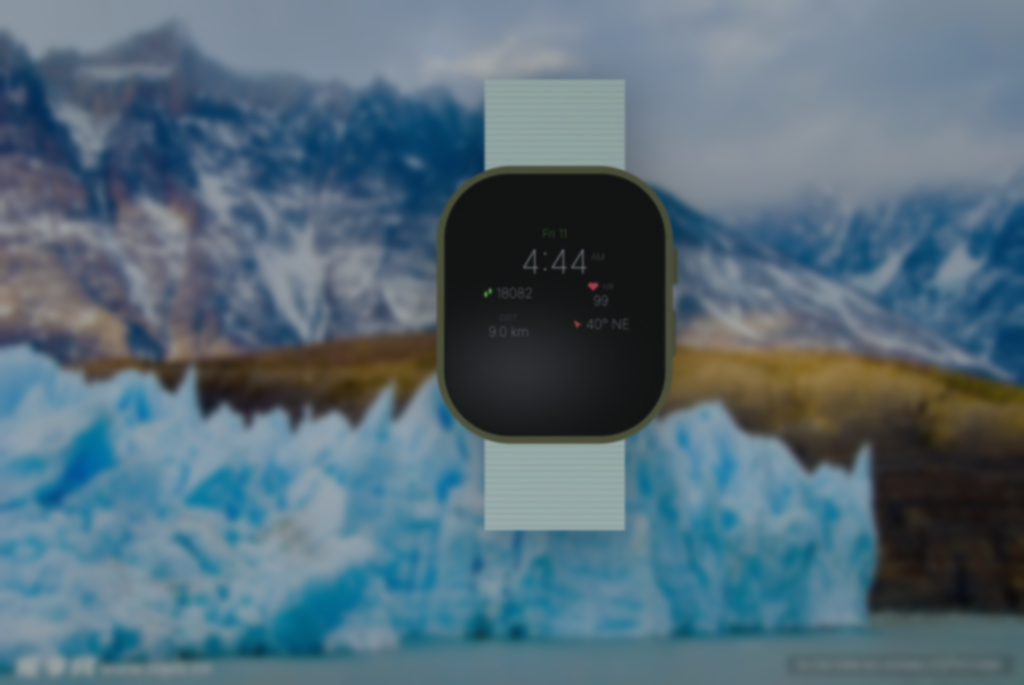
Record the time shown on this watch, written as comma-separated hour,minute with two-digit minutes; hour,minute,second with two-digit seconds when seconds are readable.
4,44
